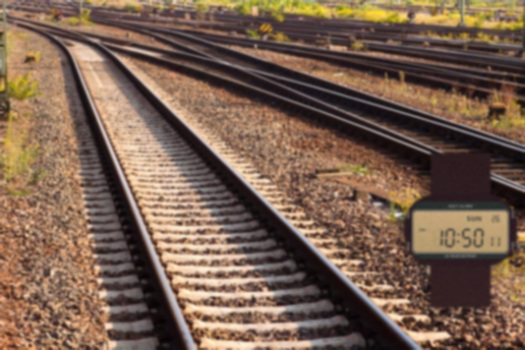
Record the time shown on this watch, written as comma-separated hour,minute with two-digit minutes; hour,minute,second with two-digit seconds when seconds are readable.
10,50
